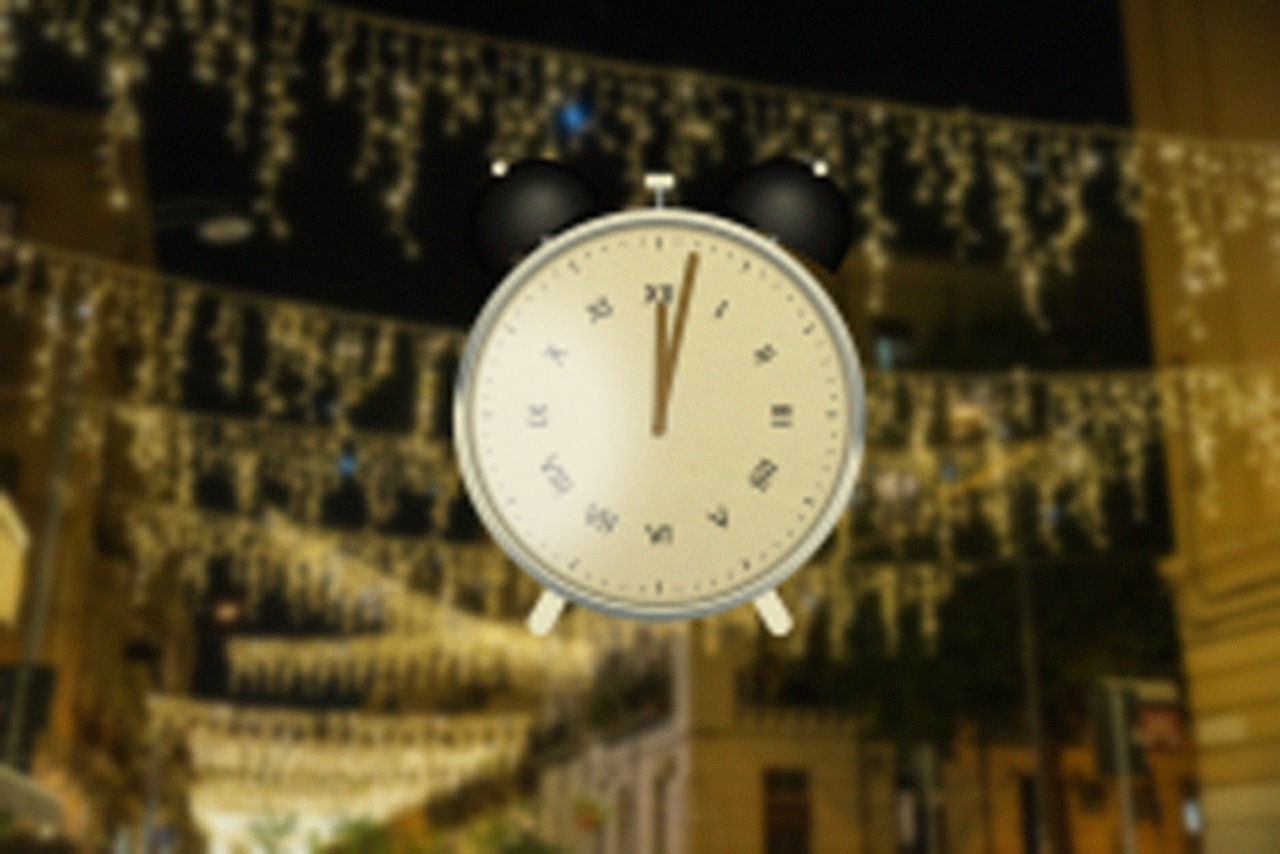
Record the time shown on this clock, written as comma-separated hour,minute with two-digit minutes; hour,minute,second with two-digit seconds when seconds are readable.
12,02
